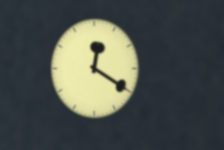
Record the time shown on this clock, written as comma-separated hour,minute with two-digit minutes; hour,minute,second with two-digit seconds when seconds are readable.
12,20
